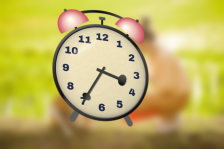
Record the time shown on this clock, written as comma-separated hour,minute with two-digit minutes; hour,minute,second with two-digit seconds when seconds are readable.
3,35
